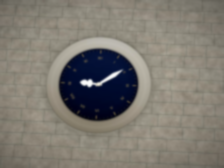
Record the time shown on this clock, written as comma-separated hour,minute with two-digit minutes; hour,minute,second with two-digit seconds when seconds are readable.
9,09
